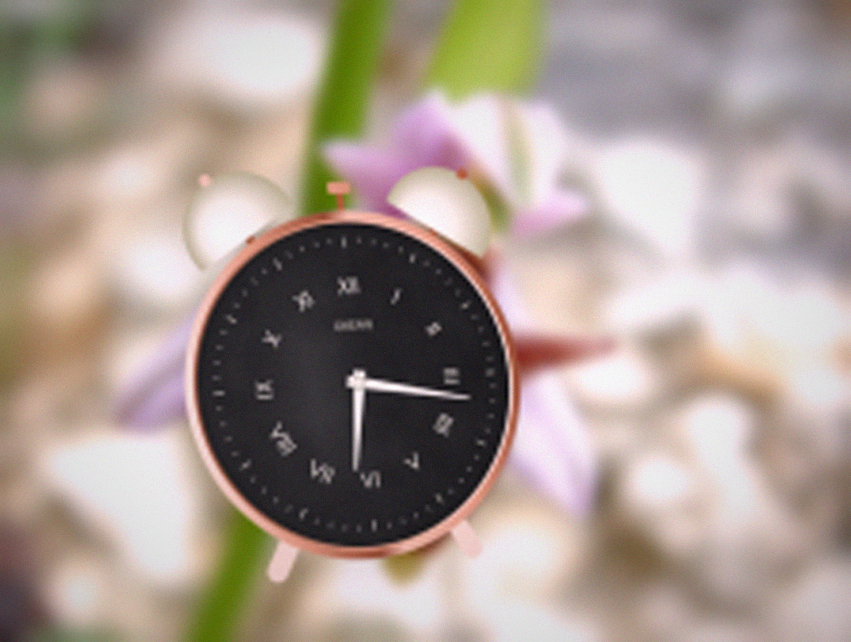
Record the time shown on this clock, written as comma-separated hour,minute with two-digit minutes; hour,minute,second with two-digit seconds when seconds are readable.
6,17
